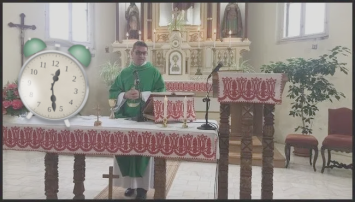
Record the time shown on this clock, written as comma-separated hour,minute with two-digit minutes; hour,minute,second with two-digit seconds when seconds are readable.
12,28
